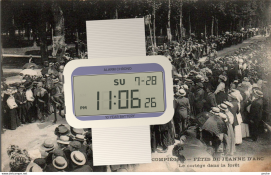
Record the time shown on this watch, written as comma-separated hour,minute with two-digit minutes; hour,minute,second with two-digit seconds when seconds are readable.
11,06,26
